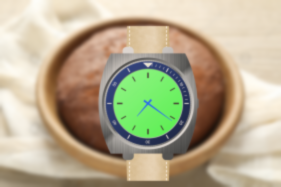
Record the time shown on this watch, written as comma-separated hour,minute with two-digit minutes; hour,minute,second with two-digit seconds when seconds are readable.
7,21
